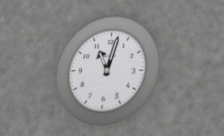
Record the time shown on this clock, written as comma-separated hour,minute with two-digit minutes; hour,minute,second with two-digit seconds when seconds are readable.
11,02
